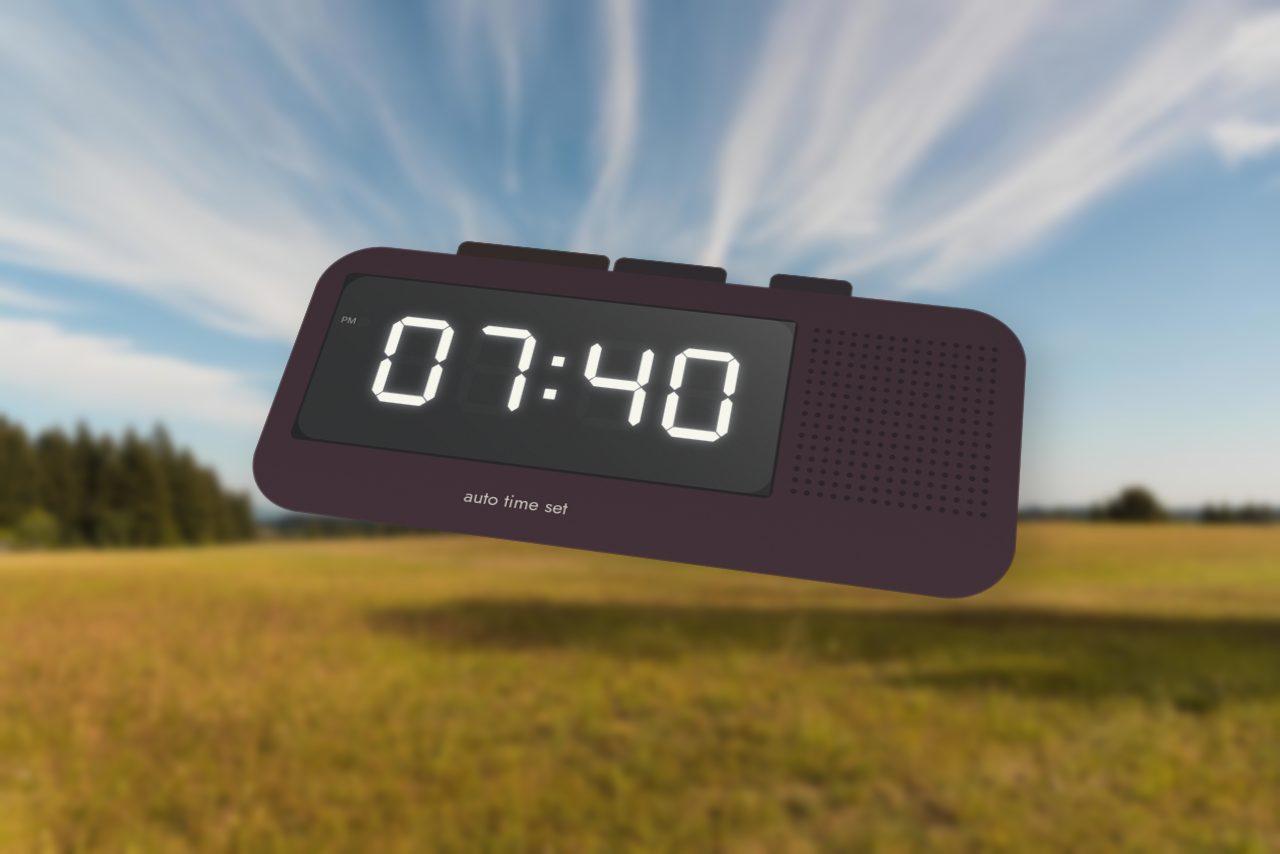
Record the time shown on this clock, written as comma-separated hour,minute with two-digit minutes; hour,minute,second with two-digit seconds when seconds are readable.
7,40
